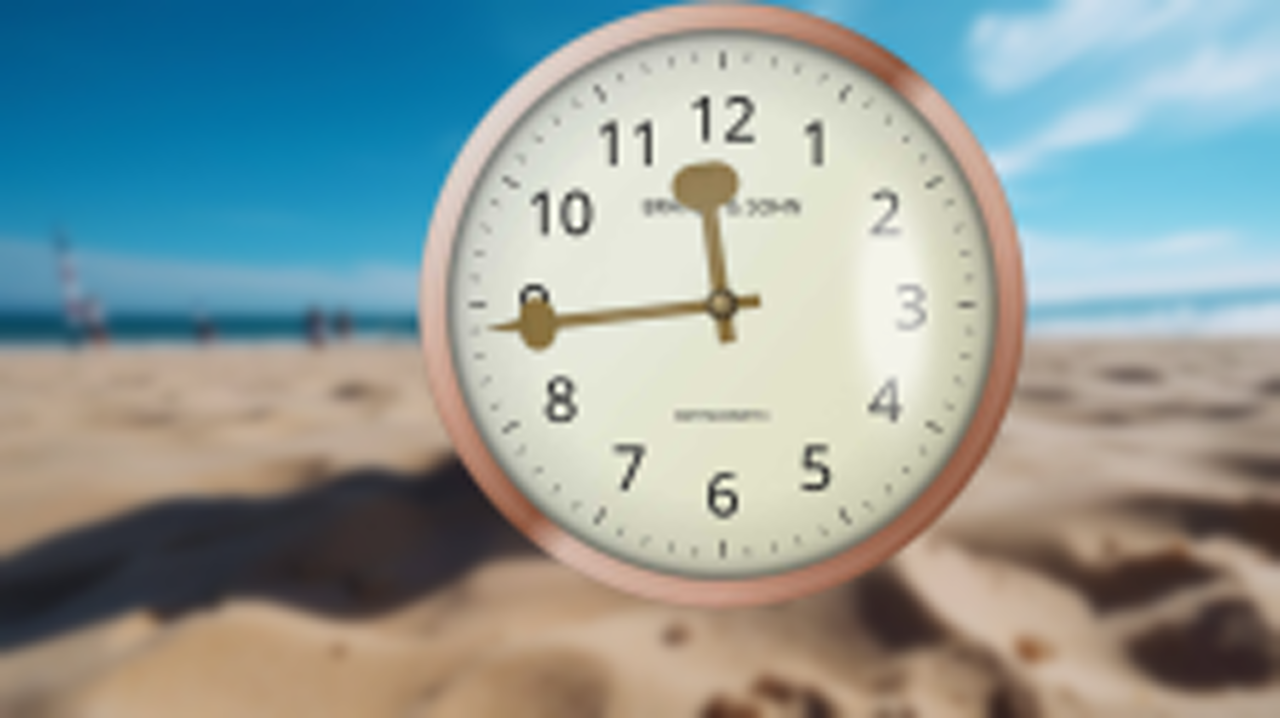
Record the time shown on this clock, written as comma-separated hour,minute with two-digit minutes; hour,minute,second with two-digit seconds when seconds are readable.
11,44
